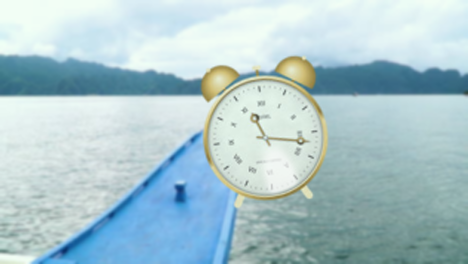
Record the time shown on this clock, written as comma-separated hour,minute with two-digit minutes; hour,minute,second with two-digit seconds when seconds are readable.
11,17
